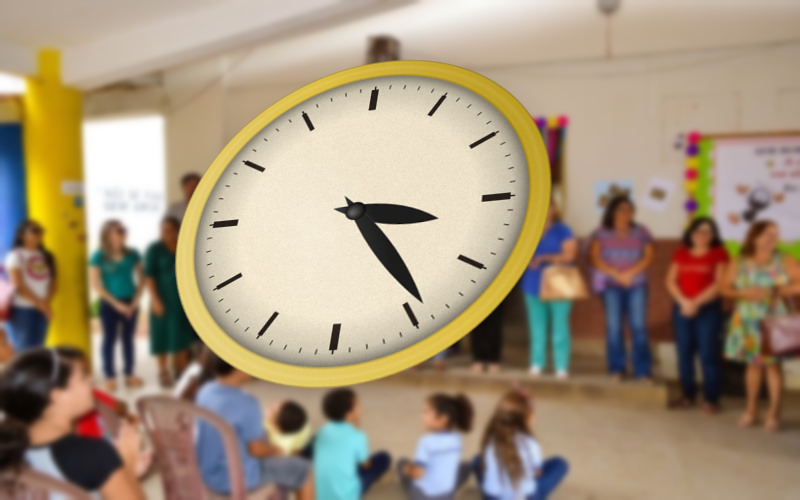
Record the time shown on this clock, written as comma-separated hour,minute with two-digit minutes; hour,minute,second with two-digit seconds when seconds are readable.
3,24
